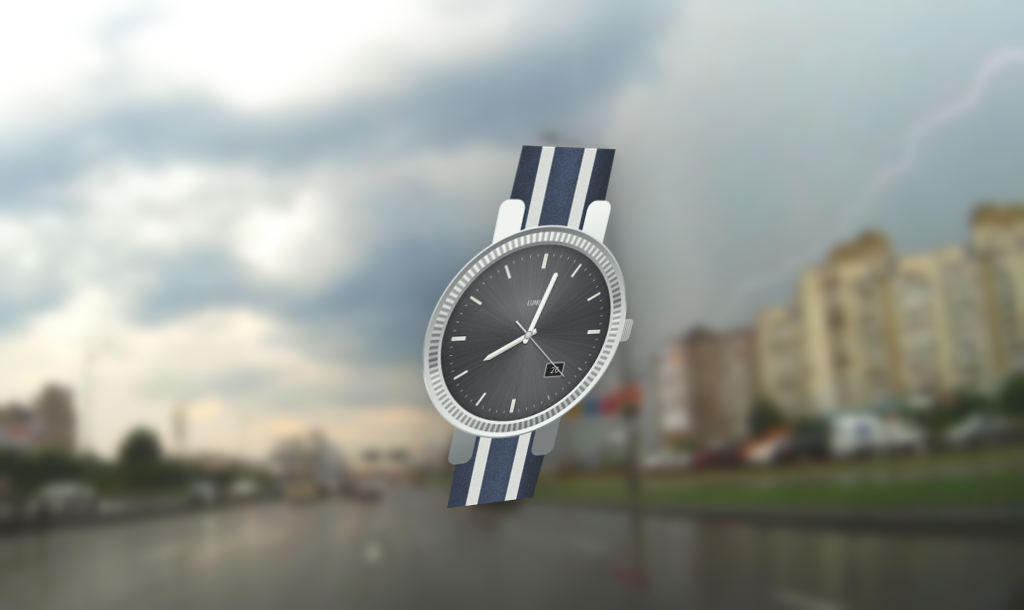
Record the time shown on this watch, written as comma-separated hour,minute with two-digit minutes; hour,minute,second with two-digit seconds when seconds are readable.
8,02,22
